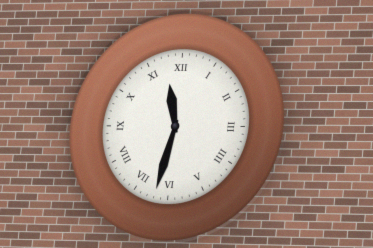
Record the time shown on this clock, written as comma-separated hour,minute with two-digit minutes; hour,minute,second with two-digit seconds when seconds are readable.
11,32
